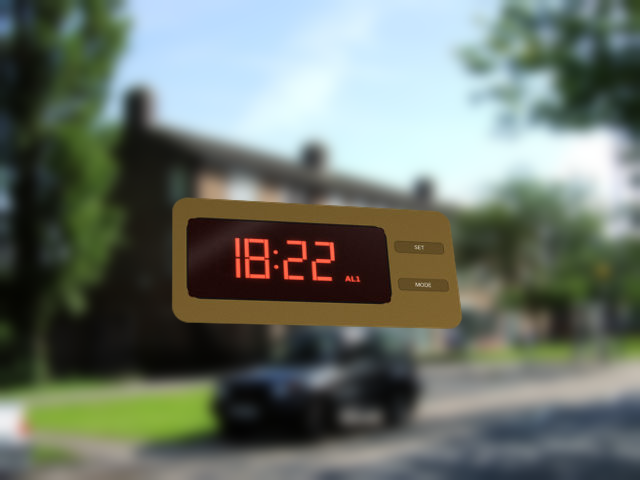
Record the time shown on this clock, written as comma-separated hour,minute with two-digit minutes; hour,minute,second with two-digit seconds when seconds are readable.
18,22
